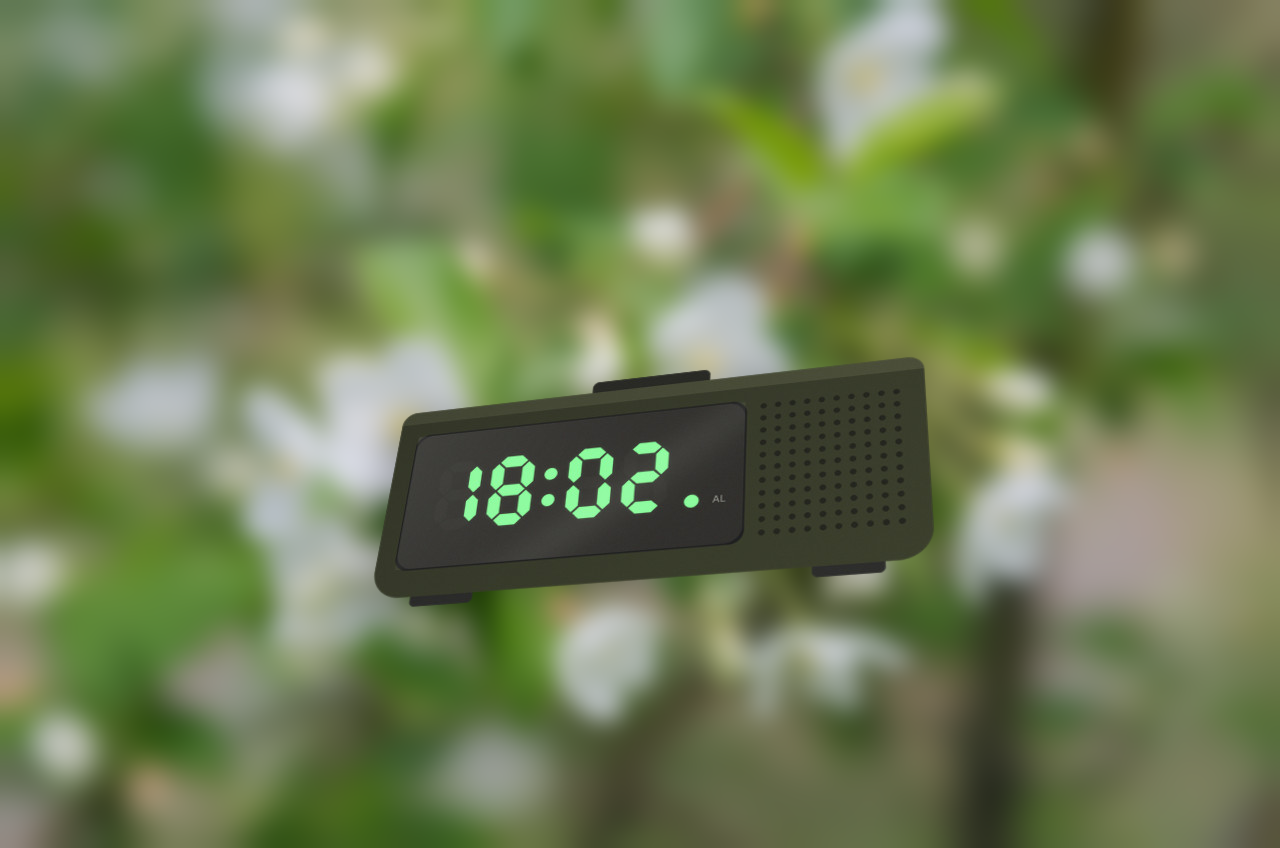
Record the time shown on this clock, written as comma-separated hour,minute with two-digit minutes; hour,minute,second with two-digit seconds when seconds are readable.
18,02
